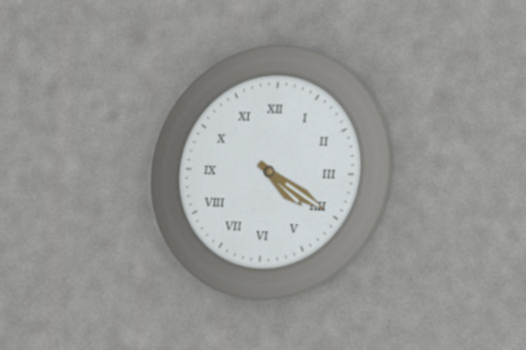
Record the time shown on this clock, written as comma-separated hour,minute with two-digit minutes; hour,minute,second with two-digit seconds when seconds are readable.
4,20
